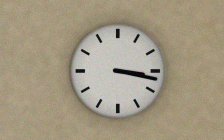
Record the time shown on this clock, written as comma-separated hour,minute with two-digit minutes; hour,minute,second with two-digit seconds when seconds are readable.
3,17
